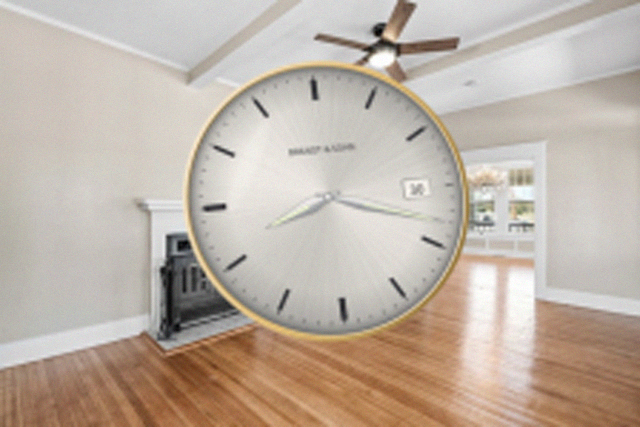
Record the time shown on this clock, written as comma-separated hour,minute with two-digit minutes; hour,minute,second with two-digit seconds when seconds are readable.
8,18
